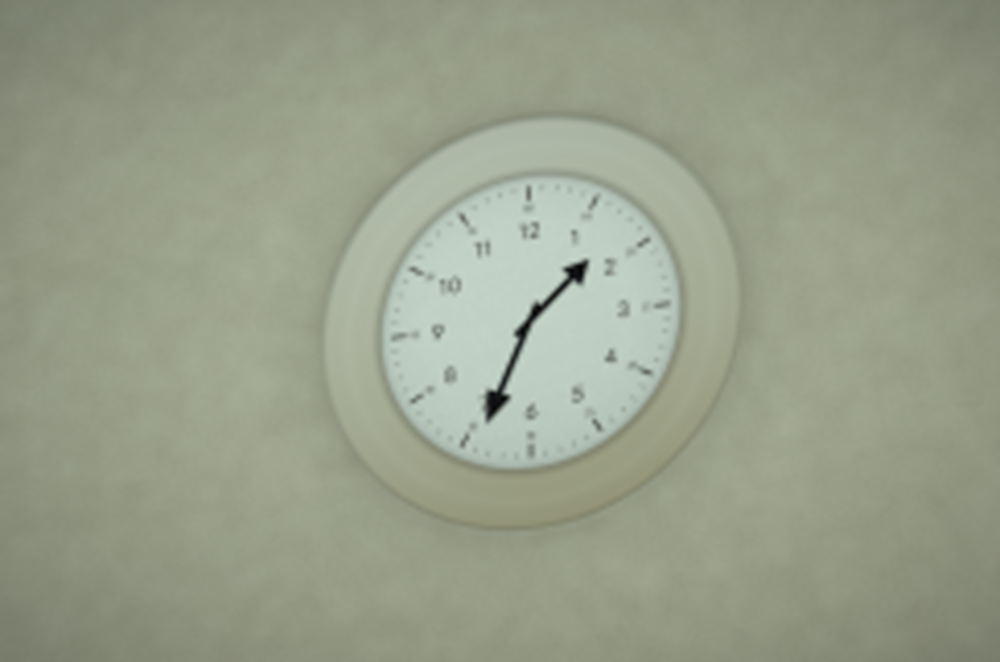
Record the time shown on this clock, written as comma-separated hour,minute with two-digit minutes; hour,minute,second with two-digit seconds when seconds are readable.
1,34
